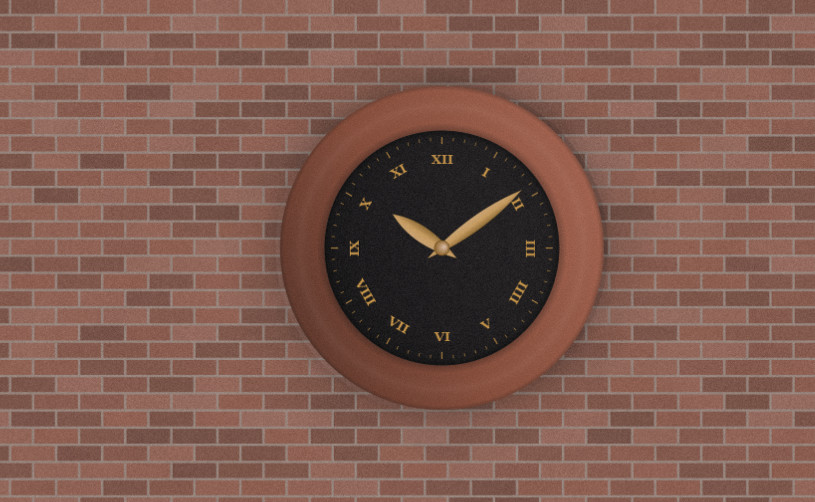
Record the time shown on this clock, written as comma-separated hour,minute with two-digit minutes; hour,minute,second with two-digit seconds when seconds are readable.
10,09
